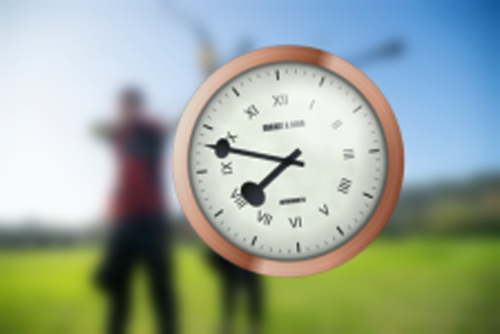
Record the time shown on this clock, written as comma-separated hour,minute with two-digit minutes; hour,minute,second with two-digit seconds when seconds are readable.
7,48
